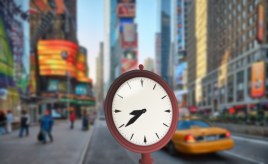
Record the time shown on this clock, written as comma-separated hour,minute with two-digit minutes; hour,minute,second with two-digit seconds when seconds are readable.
8,39
